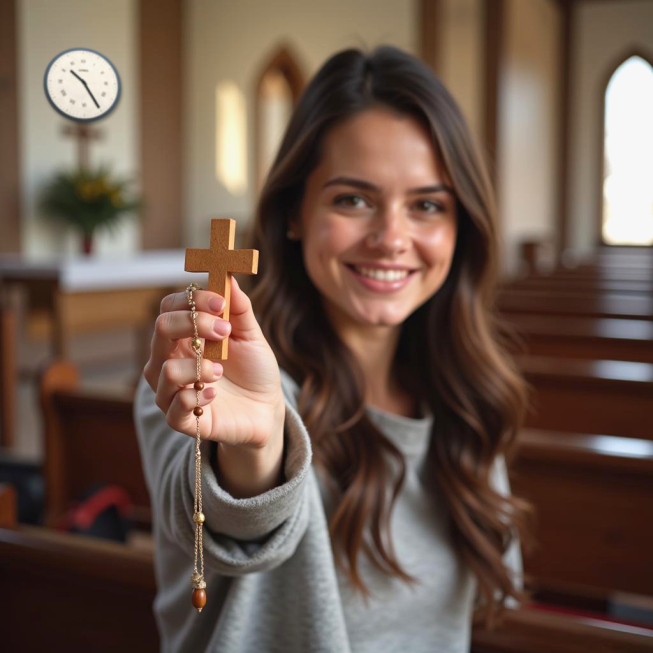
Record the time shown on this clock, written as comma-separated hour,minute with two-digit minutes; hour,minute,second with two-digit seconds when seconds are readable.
10,25
